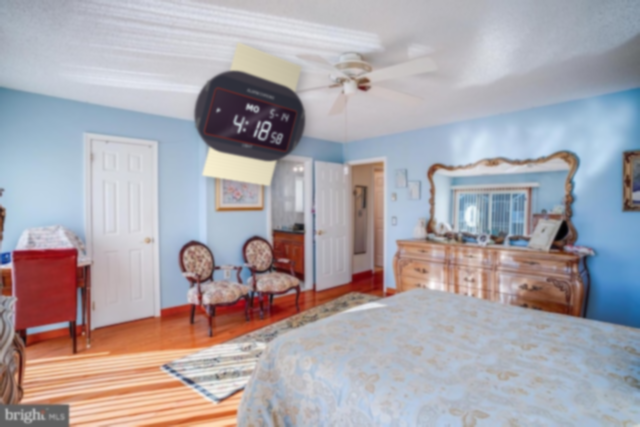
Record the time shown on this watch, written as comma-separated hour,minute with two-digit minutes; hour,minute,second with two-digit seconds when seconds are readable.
4,18
